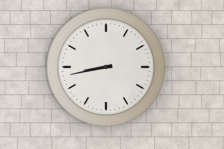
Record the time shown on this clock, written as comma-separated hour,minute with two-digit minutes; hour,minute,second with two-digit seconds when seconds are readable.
8,43
